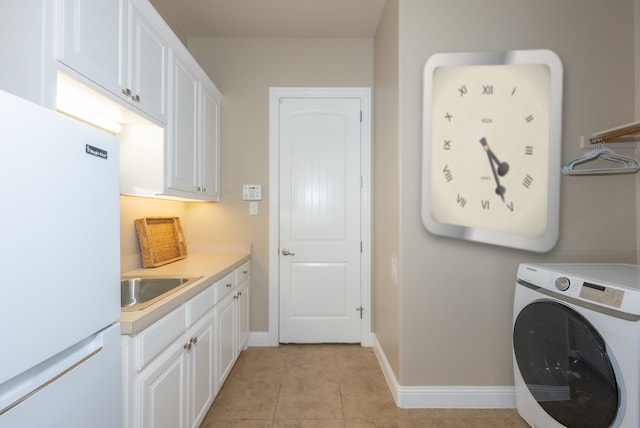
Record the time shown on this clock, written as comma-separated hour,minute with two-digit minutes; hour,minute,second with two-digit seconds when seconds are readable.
4,26
